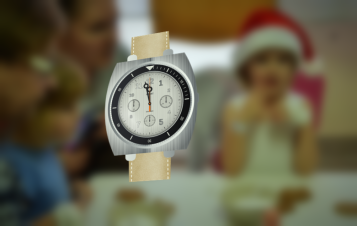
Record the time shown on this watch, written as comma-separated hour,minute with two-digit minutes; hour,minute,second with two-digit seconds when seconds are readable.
11,58
